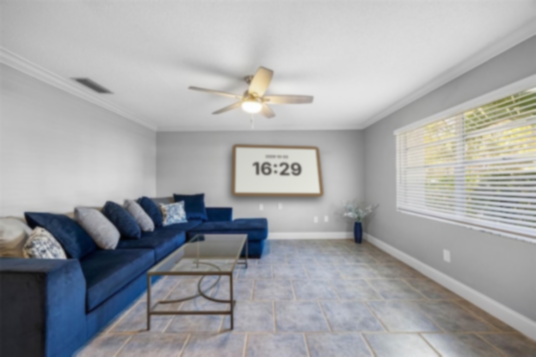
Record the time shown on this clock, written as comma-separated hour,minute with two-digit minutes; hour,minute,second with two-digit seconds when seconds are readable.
16,29
